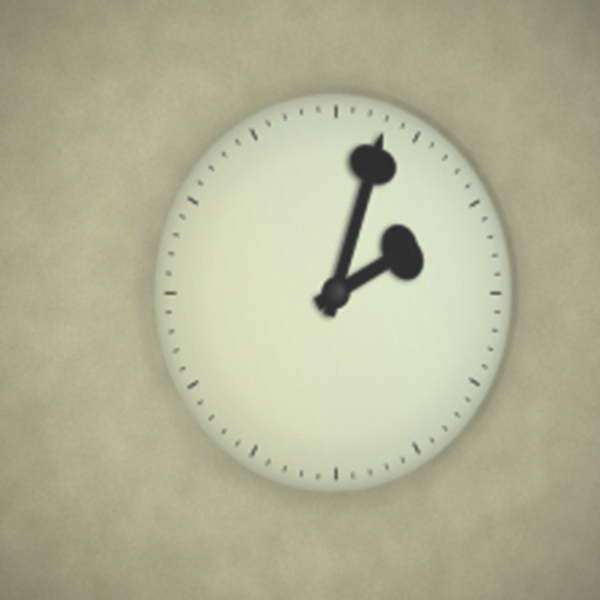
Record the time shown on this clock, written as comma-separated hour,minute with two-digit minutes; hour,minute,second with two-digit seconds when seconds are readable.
2,03
